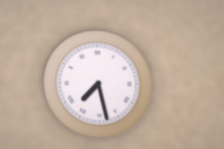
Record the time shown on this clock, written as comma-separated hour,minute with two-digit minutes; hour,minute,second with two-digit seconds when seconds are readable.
7,28
